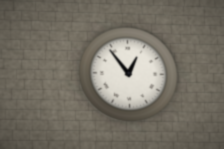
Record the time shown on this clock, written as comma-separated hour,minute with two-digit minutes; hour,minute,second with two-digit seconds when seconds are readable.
12,54
